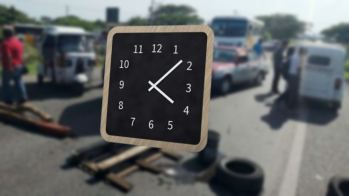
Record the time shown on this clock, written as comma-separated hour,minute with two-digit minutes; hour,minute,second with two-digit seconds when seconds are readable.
4,08
